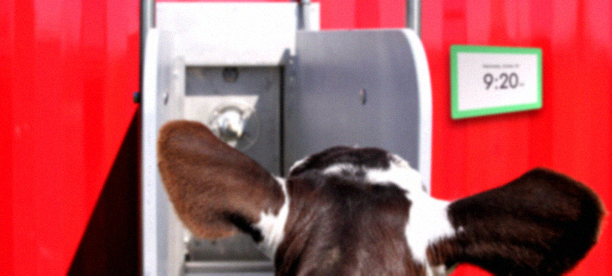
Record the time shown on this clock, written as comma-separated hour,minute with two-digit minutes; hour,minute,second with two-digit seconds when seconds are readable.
9,20
